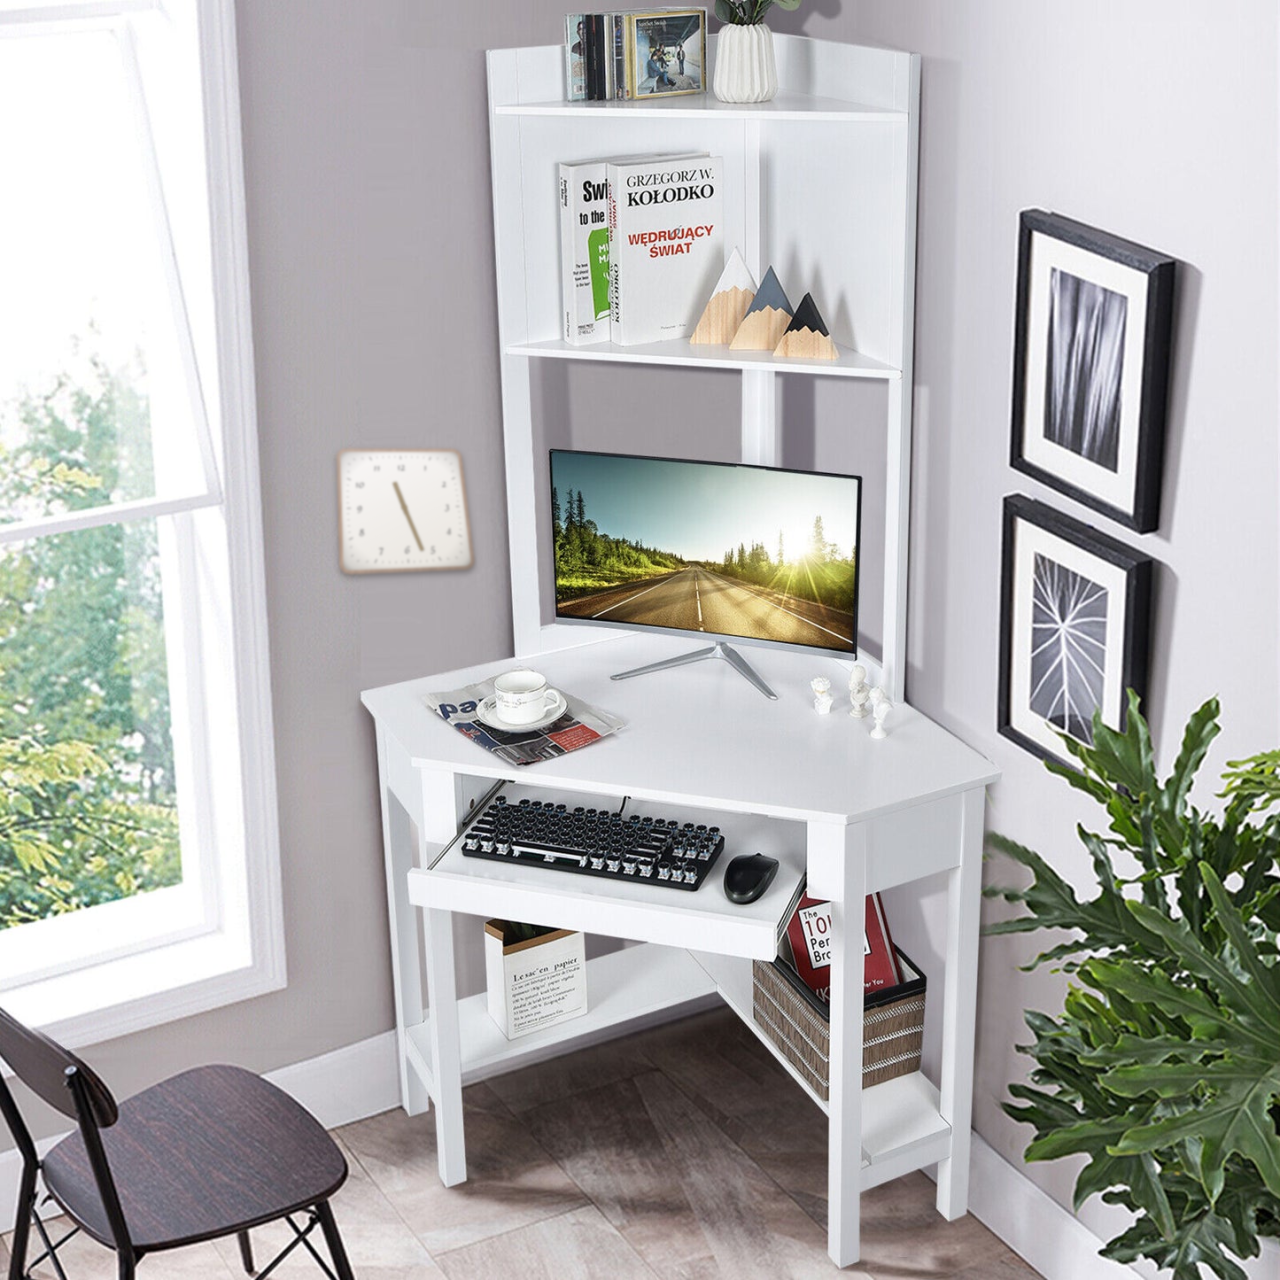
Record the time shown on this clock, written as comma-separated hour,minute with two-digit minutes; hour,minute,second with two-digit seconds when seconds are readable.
11,27
